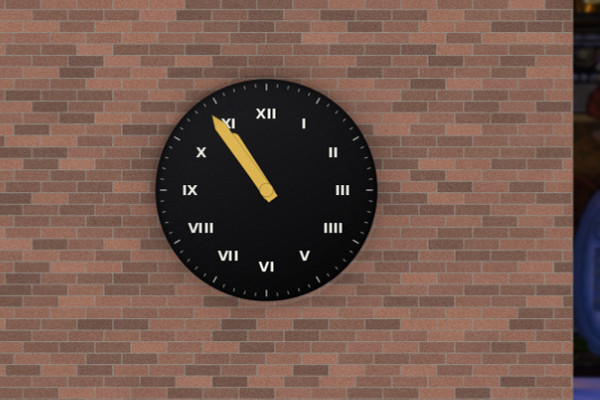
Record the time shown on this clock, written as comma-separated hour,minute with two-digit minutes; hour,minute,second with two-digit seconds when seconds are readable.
10,54
